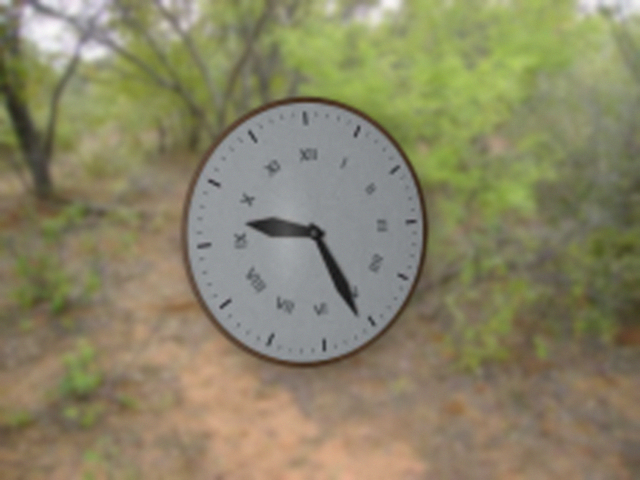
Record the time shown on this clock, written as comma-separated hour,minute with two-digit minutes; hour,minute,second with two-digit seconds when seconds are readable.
9,26
